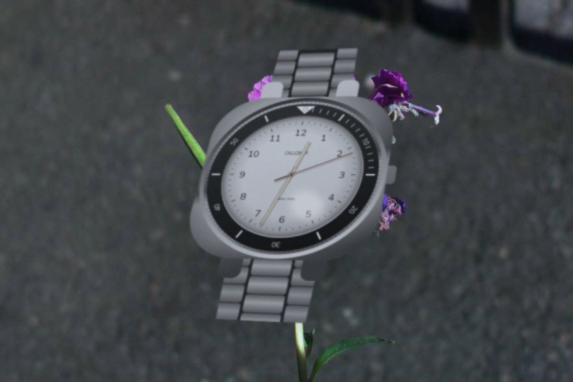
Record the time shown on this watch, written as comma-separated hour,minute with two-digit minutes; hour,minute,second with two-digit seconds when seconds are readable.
12,33,11
